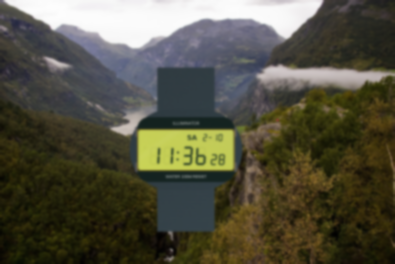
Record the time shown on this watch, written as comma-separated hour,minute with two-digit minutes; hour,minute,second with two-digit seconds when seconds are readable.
11,36
